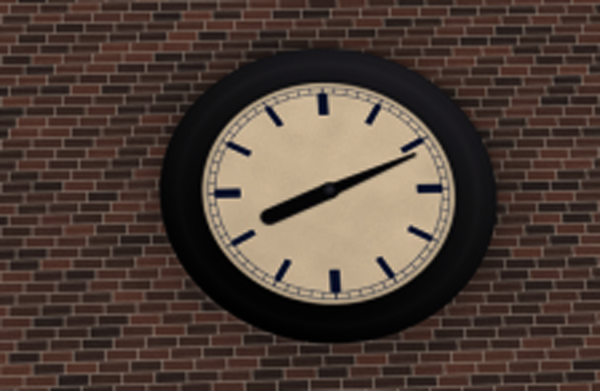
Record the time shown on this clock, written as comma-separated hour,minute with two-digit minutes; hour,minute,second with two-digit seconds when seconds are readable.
8,11
